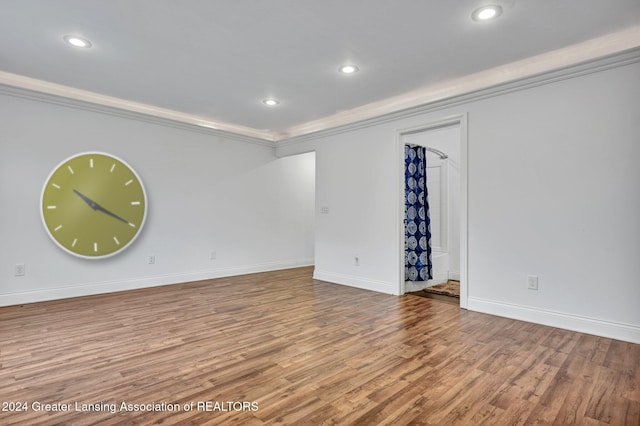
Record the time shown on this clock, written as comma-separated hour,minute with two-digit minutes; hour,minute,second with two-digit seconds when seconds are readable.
10,20
